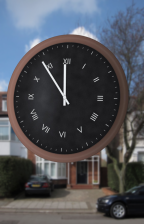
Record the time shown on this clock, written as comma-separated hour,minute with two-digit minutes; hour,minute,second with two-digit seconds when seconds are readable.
11,54
